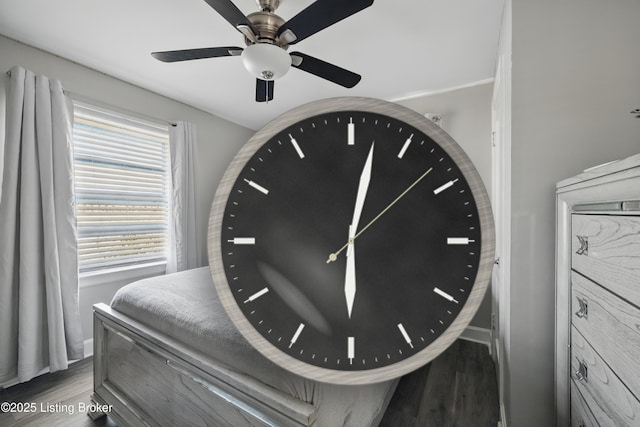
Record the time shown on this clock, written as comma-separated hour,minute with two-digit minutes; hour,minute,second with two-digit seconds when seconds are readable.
6,02,08
